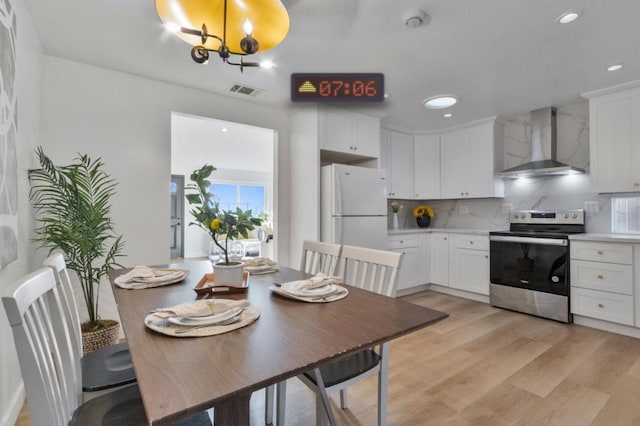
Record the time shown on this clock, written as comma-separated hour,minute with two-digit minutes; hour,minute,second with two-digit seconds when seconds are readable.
7,06
